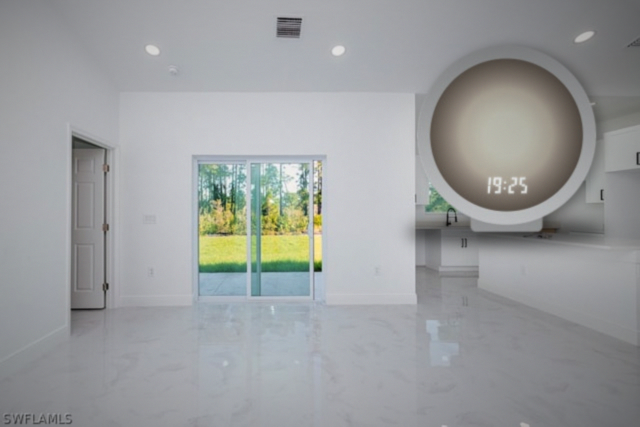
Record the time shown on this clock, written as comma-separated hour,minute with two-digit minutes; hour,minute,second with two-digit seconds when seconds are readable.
19,25
